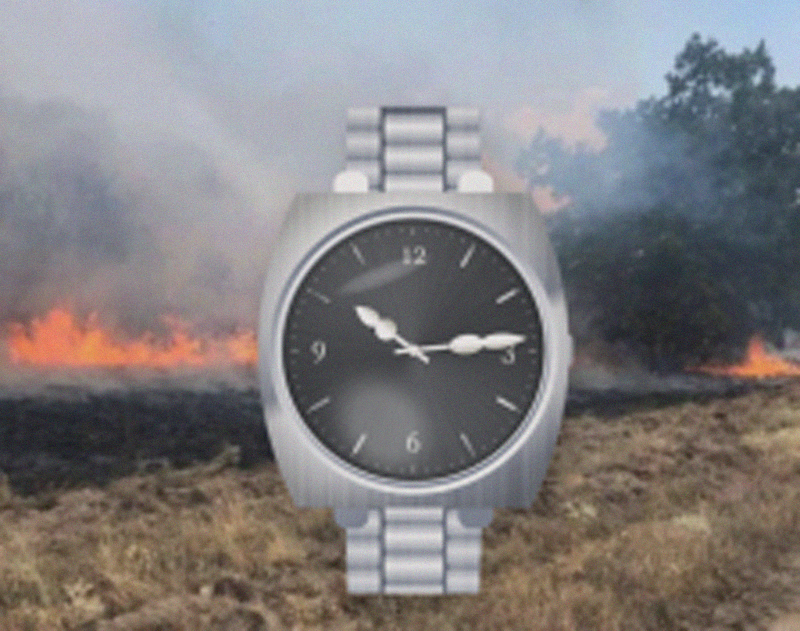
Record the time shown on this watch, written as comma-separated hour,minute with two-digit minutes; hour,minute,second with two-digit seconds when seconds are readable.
10,14
